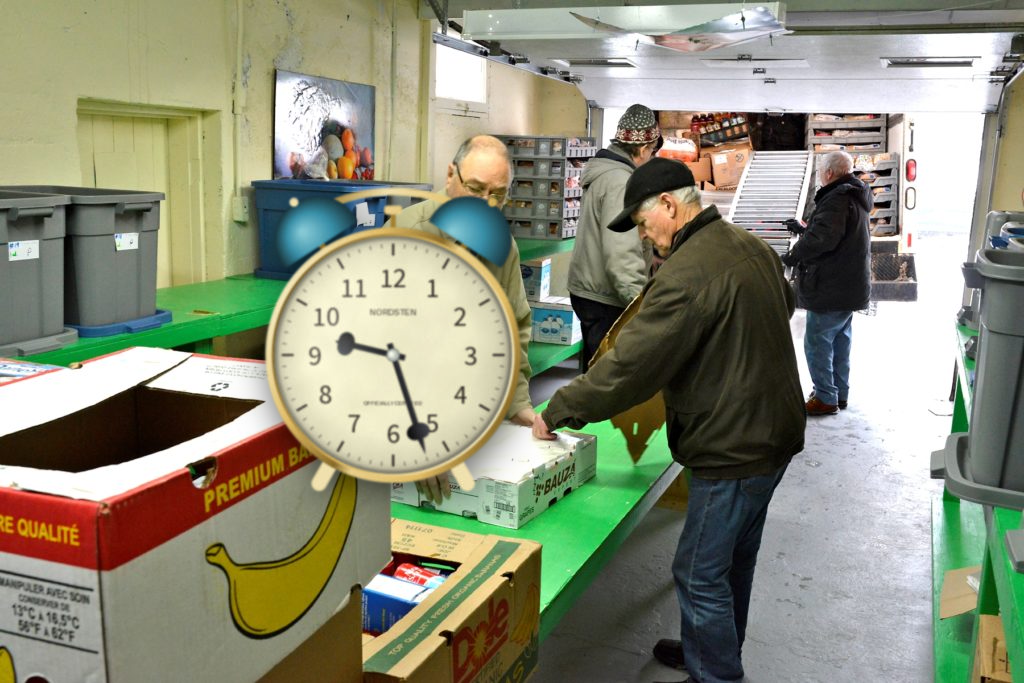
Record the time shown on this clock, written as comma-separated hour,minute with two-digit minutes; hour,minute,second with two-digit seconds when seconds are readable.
9,27
